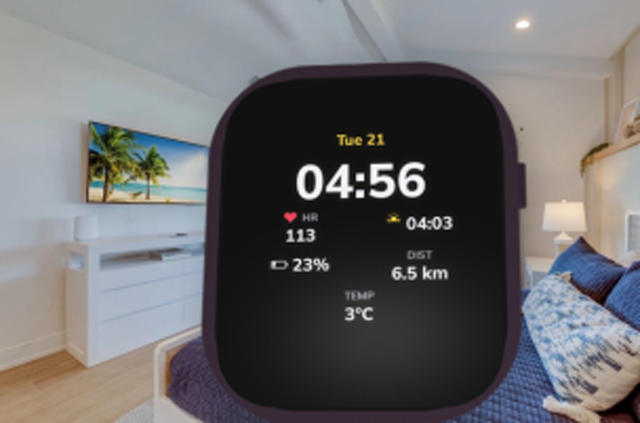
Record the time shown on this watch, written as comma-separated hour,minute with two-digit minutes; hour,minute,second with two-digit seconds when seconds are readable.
4,56
